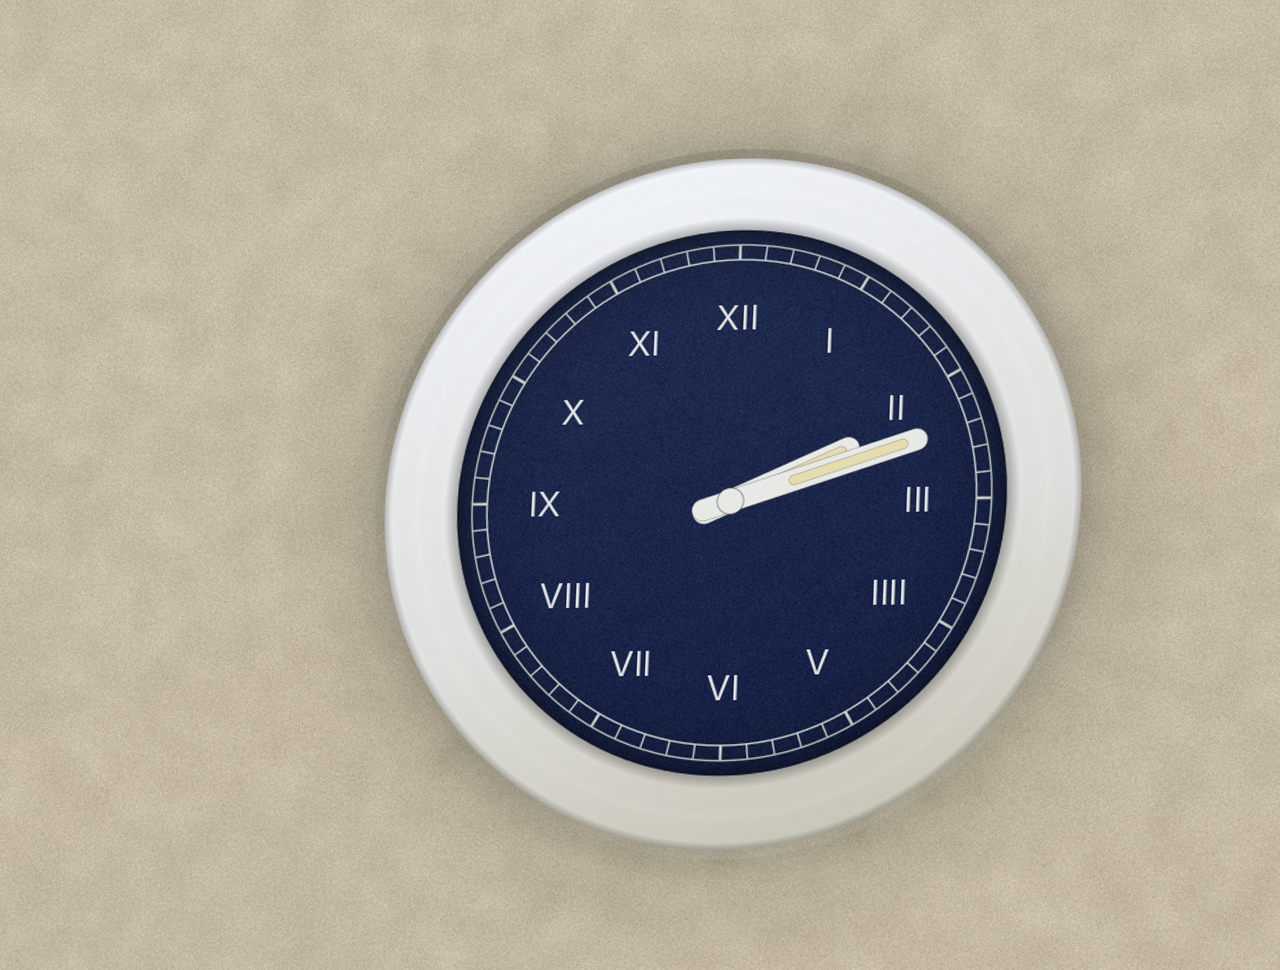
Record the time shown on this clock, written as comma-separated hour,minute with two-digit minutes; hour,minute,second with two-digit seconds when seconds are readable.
2,12
